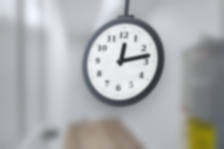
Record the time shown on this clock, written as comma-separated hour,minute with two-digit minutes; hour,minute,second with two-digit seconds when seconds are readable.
12,13
